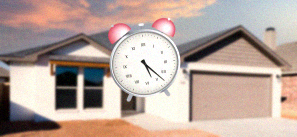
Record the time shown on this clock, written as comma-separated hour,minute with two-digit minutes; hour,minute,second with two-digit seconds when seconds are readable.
5,23
